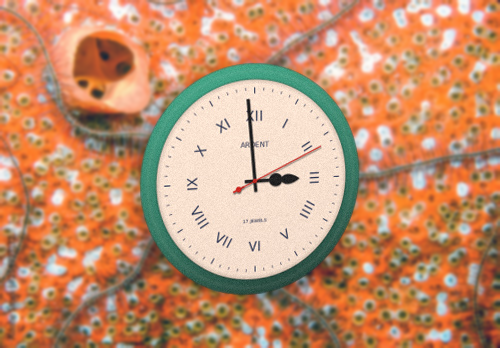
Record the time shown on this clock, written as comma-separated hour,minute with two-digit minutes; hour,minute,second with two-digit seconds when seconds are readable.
2,59,11
